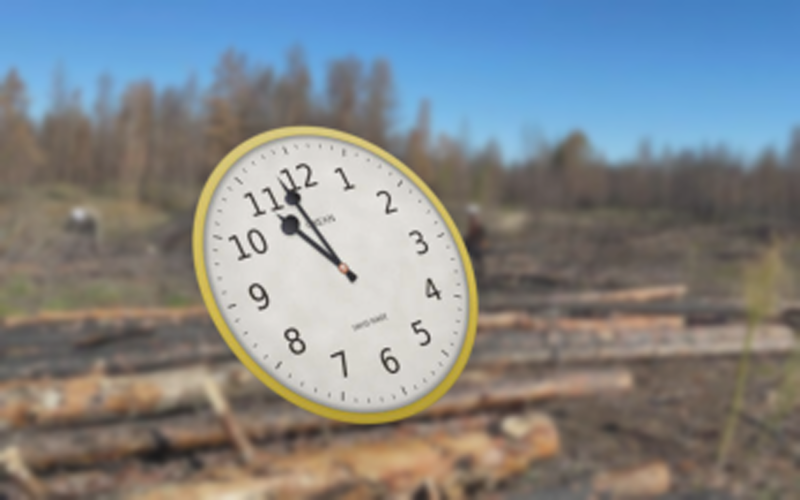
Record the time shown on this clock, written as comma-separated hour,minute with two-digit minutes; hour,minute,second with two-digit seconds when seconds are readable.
10,58
